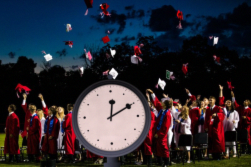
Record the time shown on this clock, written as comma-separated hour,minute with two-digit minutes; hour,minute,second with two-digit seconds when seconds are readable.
12,10
